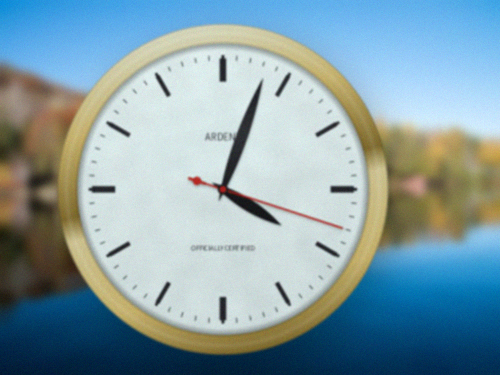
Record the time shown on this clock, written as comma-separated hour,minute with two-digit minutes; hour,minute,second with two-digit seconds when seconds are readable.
4,03,18
